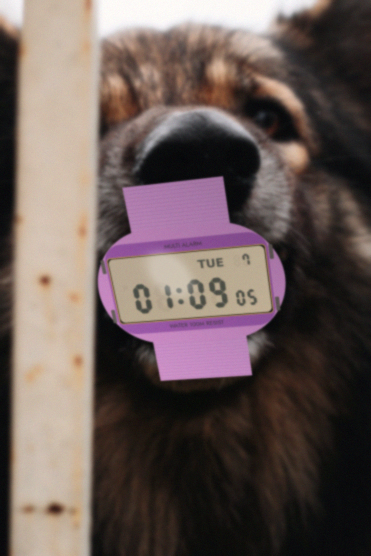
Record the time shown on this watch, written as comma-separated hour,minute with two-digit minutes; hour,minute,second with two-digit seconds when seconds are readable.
1,09,05
